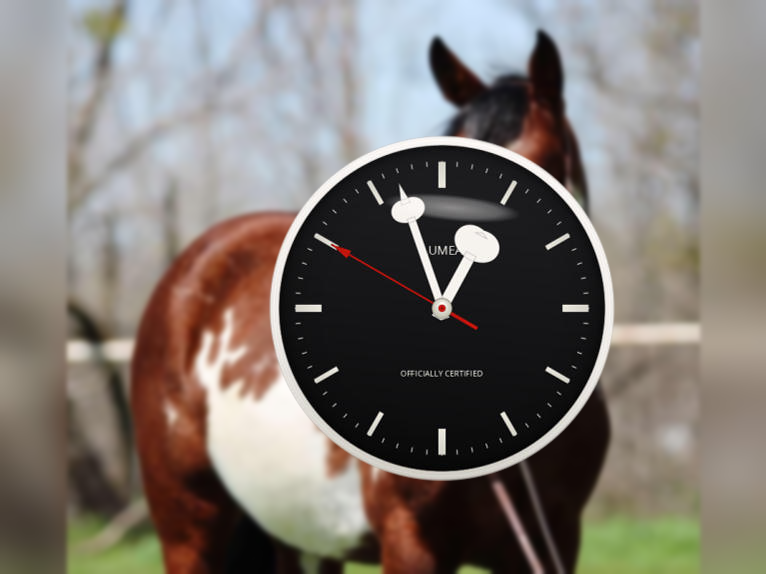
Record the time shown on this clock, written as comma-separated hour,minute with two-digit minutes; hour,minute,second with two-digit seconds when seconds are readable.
12,56,50
